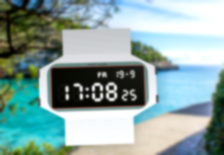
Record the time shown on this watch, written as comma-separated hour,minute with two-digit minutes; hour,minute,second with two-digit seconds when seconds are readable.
17,08,25
